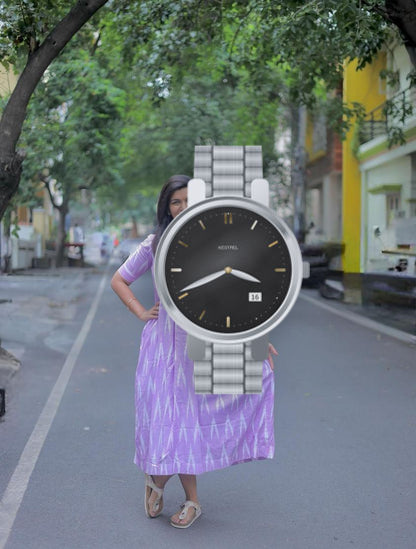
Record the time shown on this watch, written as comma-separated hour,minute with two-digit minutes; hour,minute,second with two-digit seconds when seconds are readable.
3,41
